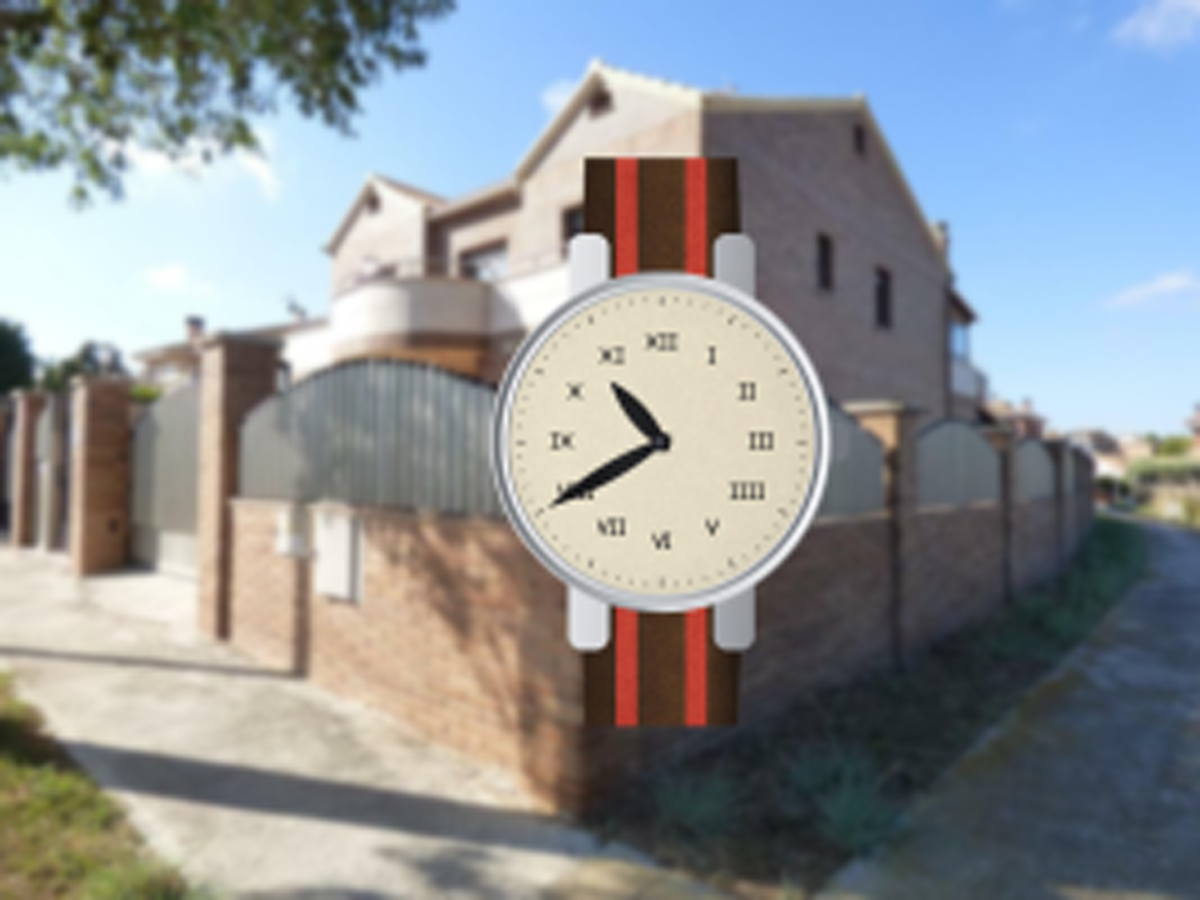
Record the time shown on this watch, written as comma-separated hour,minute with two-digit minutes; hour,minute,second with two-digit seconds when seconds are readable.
10,40
